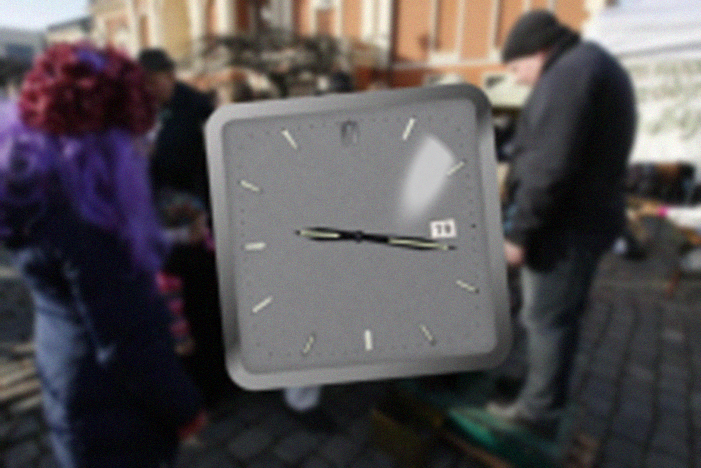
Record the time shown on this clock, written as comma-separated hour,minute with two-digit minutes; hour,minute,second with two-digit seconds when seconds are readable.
9,17
